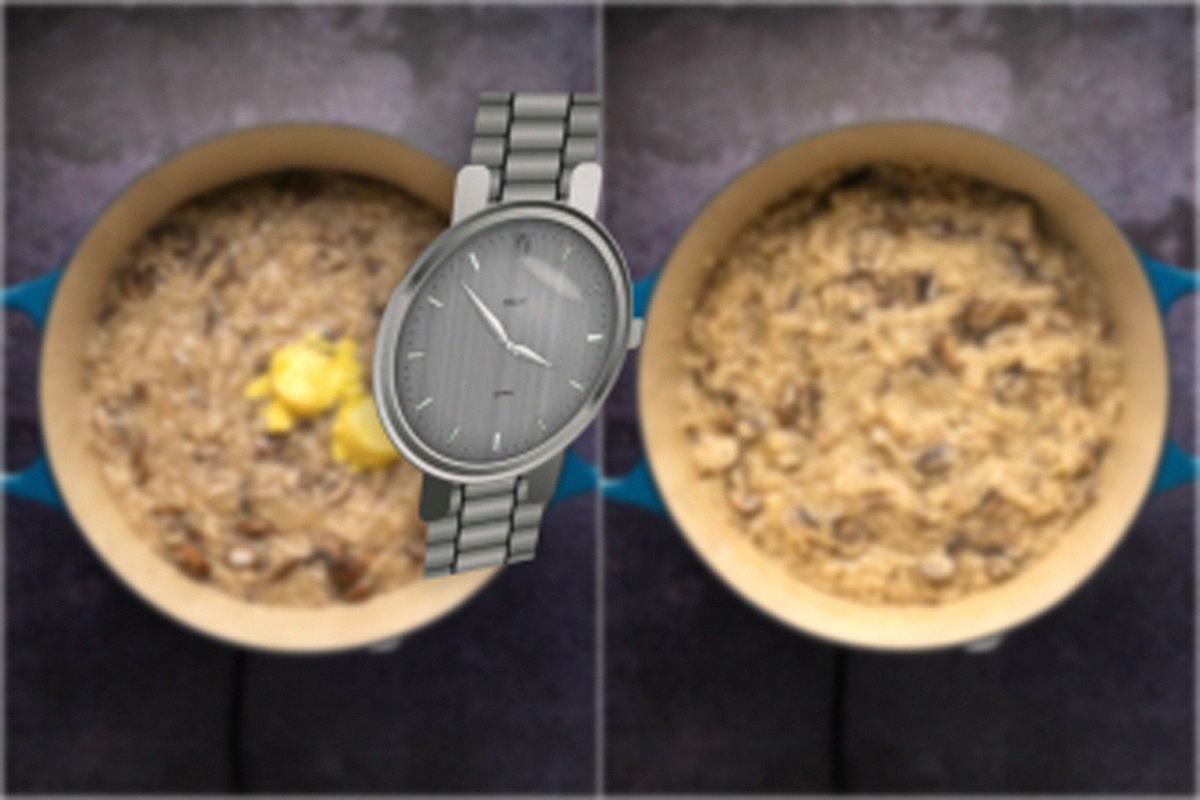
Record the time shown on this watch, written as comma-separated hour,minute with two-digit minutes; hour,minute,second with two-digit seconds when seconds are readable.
3,53
